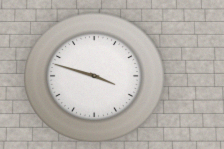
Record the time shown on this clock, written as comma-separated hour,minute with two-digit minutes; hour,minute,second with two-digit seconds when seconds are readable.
3,48
